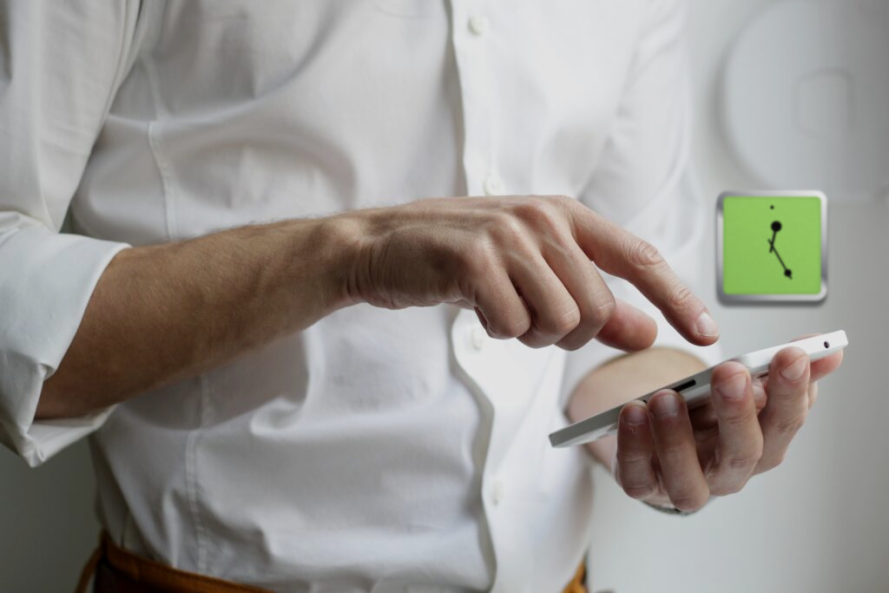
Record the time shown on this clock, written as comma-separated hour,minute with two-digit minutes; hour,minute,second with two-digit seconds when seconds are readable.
12,25
